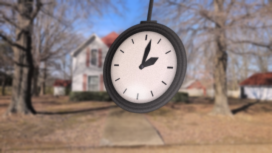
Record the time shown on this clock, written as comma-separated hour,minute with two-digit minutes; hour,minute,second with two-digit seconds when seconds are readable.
2,02
